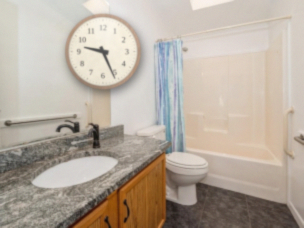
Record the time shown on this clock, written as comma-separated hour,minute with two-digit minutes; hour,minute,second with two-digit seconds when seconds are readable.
9,26
